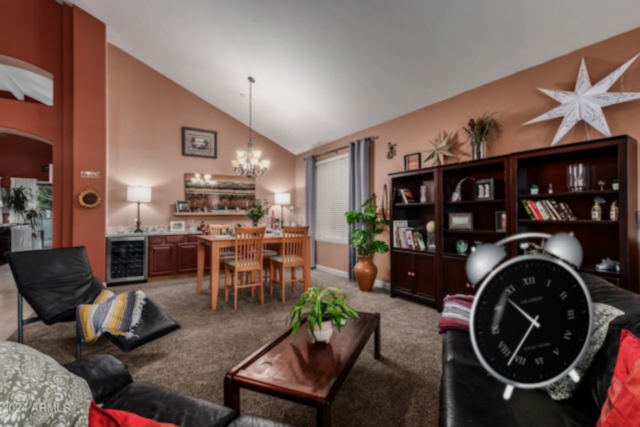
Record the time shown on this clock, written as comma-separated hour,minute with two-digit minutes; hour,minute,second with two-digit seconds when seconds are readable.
10,37
